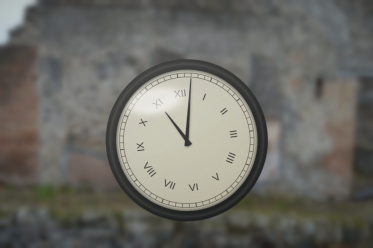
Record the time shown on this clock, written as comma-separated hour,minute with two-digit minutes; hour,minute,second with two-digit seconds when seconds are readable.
11,02
